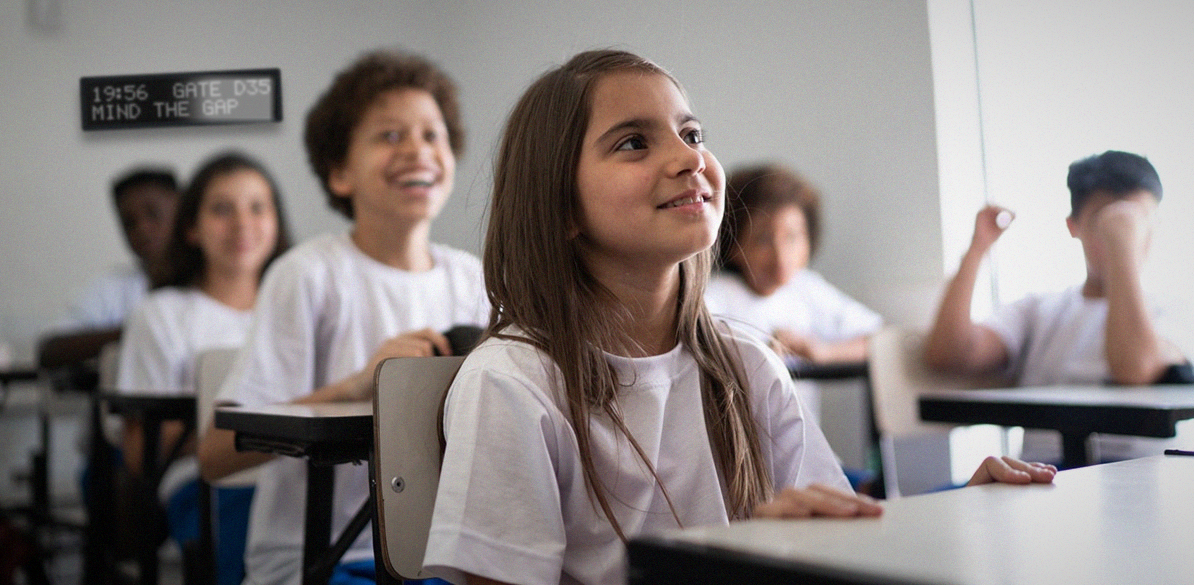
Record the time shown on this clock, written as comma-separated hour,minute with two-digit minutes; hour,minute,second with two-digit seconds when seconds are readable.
19,56
